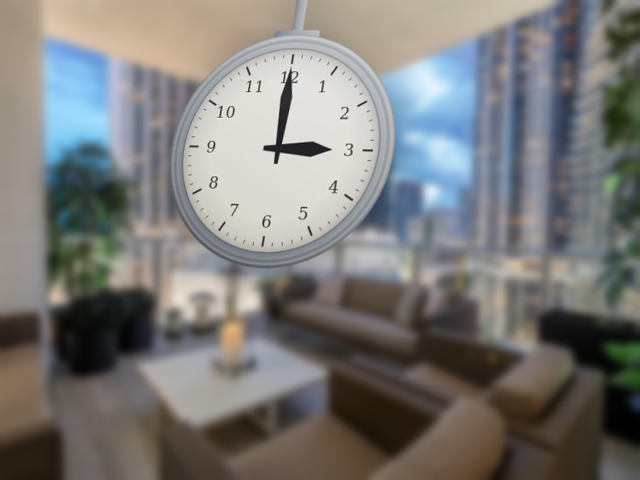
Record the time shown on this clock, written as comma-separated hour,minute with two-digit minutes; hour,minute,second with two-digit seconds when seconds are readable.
3,00
